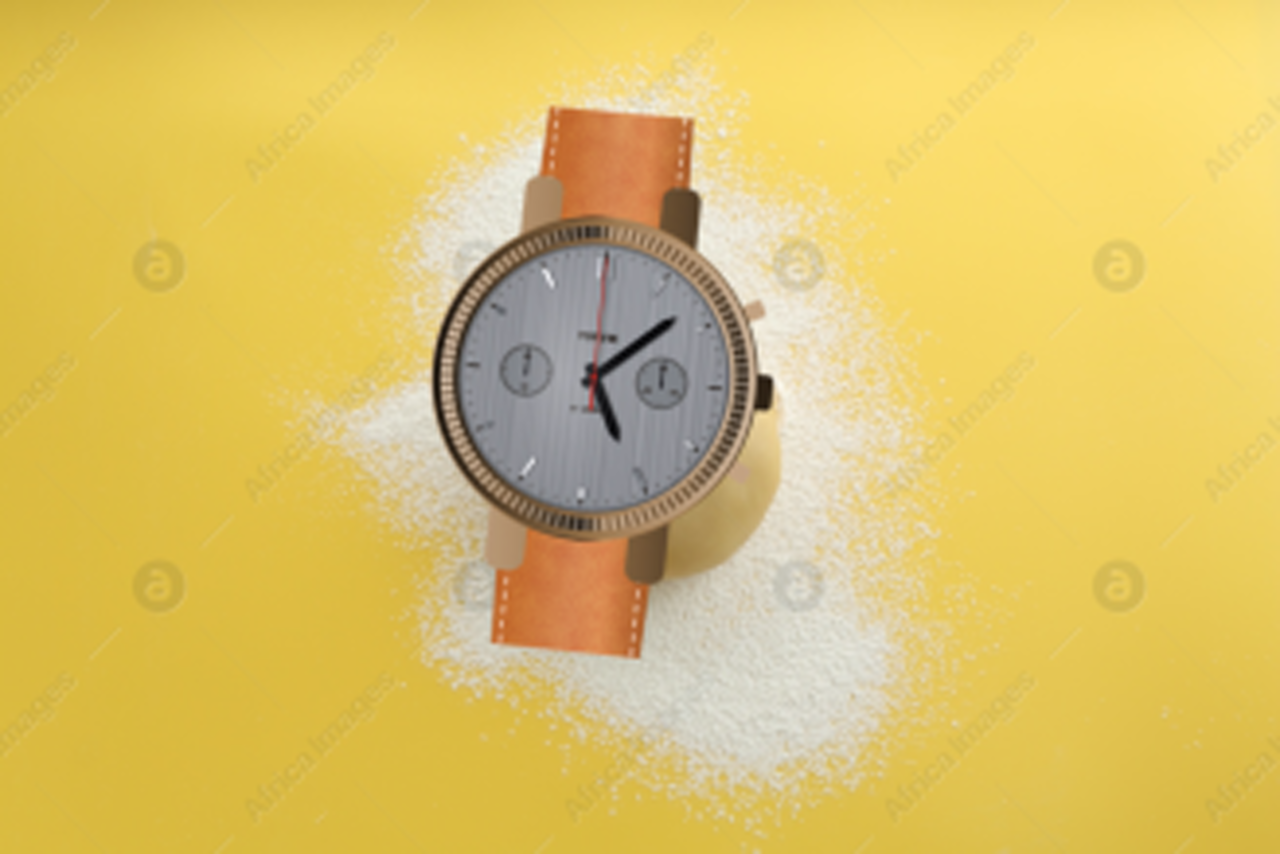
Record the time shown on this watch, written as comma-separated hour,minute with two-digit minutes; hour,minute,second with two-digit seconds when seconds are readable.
5,08
